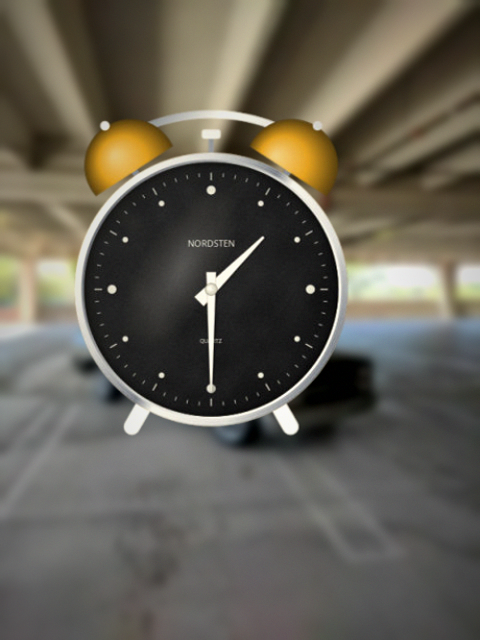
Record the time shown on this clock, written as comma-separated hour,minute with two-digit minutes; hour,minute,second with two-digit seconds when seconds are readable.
1,30
